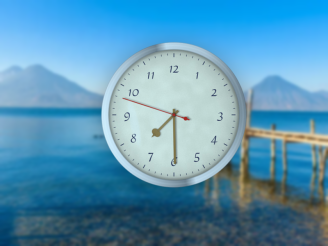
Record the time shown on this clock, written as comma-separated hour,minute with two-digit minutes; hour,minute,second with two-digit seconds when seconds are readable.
7,29,48
